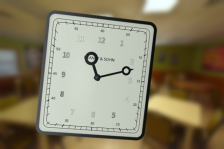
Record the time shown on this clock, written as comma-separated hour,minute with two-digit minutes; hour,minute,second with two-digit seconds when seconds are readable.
11,12
